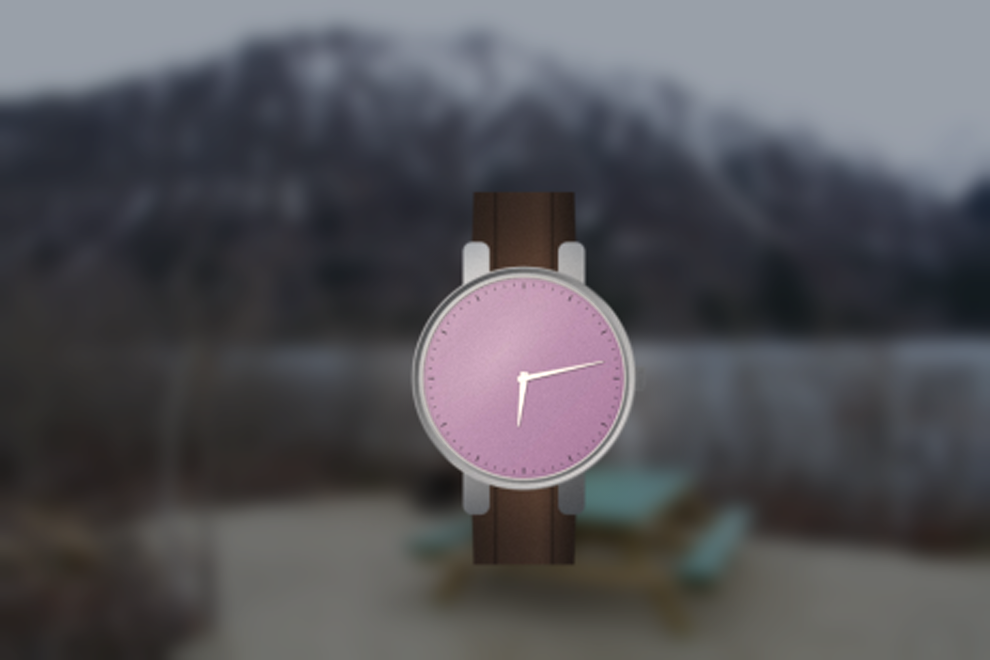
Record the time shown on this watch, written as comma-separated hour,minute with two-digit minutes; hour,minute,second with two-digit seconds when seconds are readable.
6,13
